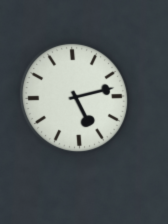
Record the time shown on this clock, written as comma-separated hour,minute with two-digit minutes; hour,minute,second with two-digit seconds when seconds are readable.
5,13
